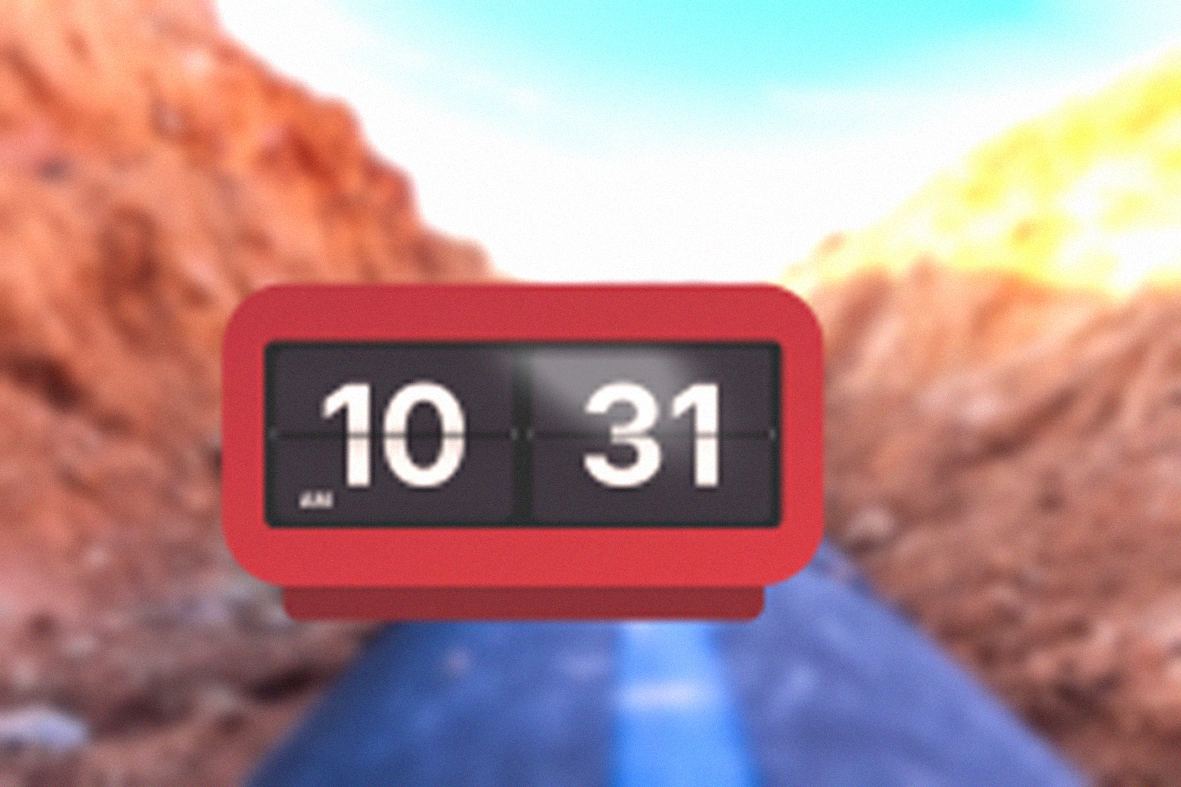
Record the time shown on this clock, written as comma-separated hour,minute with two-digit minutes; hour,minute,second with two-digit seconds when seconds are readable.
10,31
